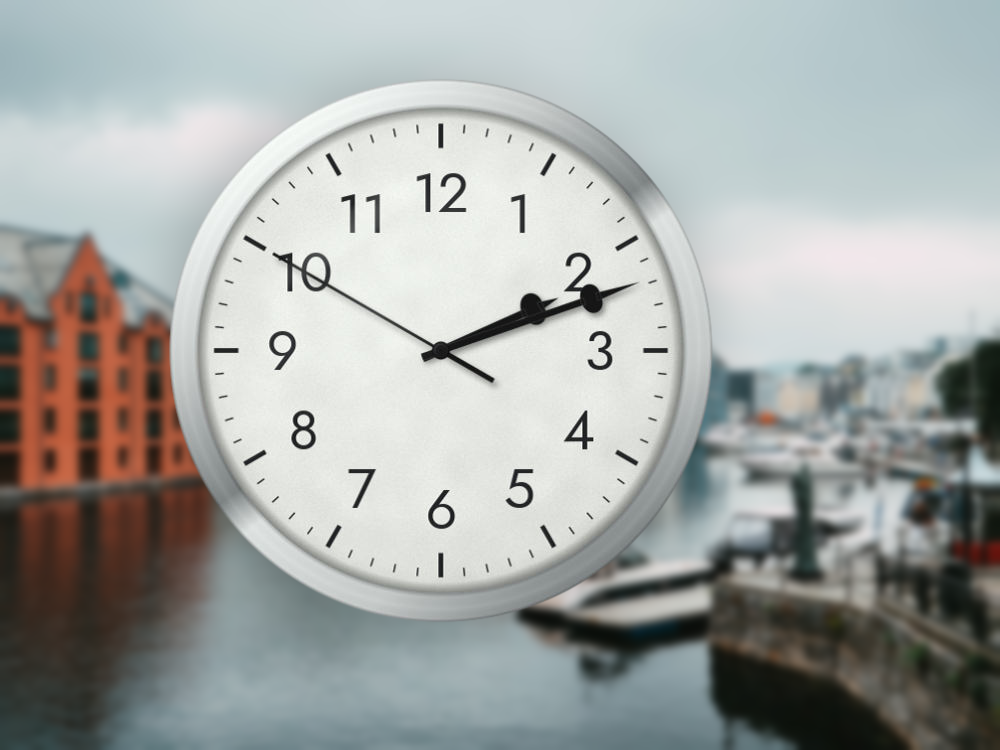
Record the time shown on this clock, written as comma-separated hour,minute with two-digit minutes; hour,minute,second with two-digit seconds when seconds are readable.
2,11,50
